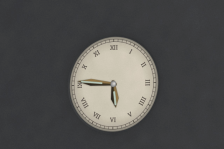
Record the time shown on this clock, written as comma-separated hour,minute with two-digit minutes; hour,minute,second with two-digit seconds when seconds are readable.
5,46
